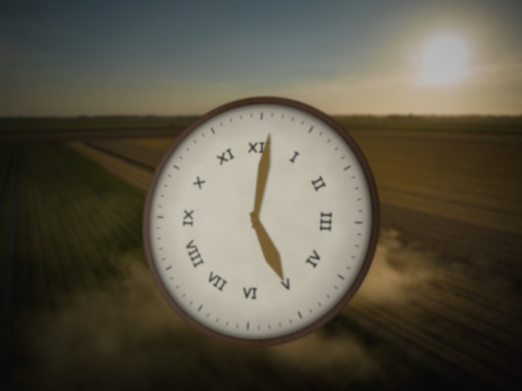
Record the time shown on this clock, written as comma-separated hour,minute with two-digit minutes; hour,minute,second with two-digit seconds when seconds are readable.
5,01
